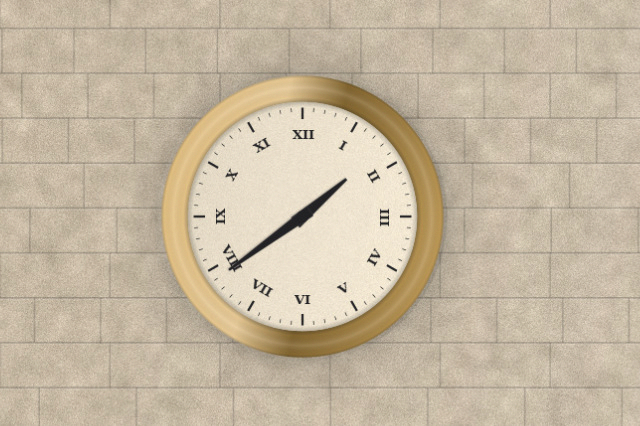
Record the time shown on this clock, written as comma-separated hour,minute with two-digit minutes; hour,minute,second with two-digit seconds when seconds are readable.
1,39
